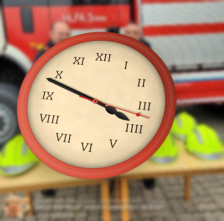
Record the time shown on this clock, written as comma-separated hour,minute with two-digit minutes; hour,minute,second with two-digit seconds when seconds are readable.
3,48,17
